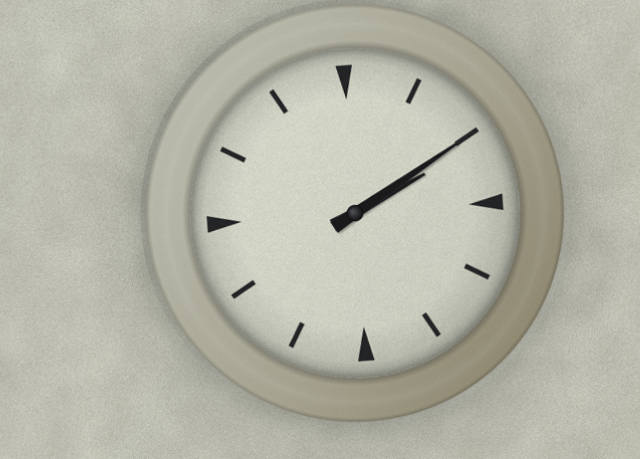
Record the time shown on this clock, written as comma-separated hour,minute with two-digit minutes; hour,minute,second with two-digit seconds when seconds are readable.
2,10
